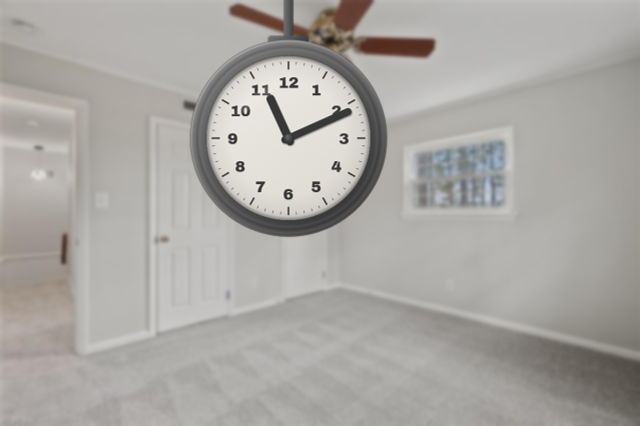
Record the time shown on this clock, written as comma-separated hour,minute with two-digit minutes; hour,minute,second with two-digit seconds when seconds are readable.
11,11
